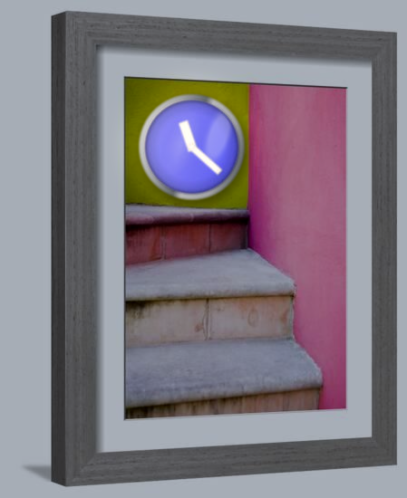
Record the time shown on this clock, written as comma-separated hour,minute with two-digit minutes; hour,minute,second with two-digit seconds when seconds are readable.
11,22
